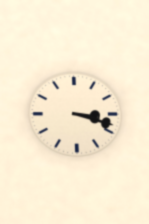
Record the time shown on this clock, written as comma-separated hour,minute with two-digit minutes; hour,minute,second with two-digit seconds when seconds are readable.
3,18
